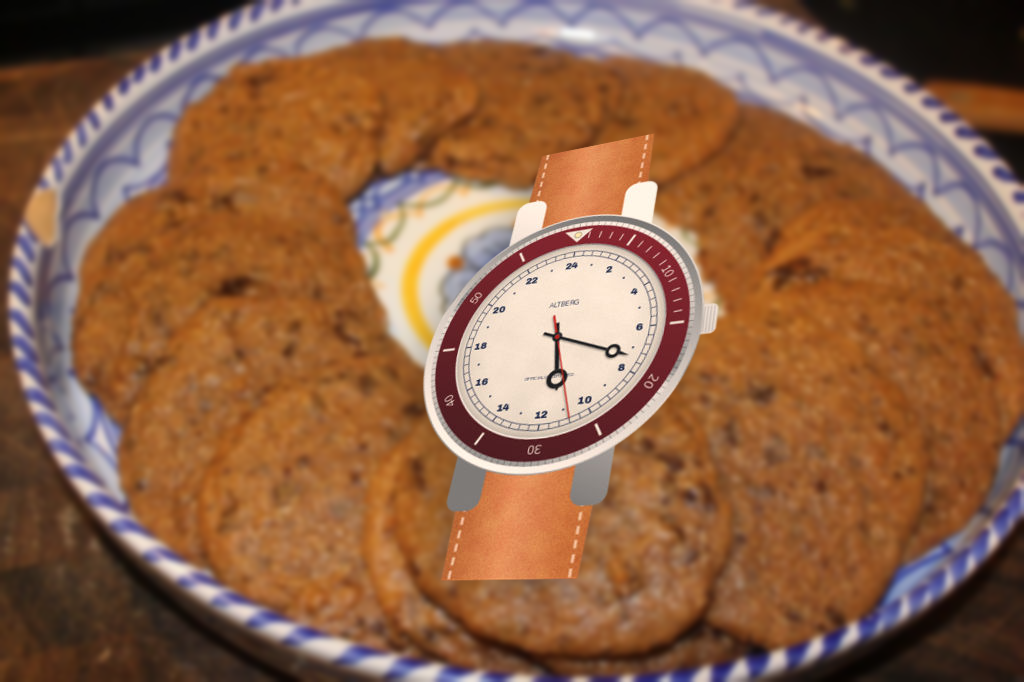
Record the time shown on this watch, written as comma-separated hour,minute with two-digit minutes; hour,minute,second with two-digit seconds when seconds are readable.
11,18,27
